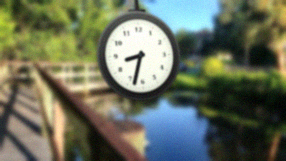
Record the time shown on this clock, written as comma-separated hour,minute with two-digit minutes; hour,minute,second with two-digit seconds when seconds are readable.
8,33
